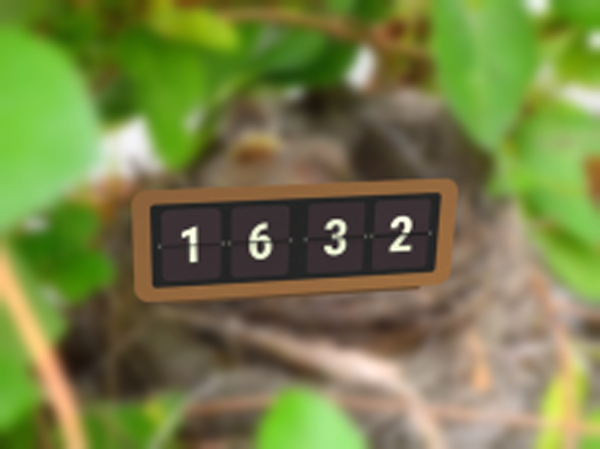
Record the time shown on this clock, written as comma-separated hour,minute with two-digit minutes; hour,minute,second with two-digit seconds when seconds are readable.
16,32
